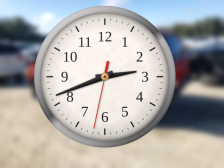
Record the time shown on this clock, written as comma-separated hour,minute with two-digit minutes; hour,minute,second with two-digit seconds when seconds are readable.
2,41,32
